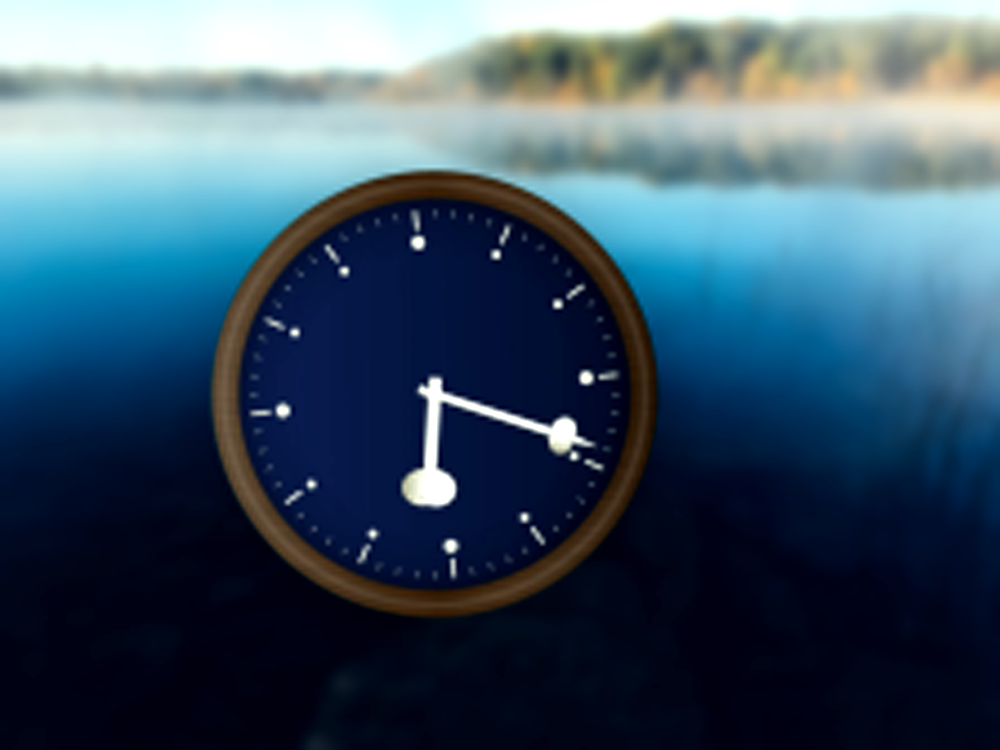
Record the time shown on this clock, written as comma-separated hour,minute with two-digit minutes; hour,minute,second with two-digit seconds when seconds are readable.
6,19
